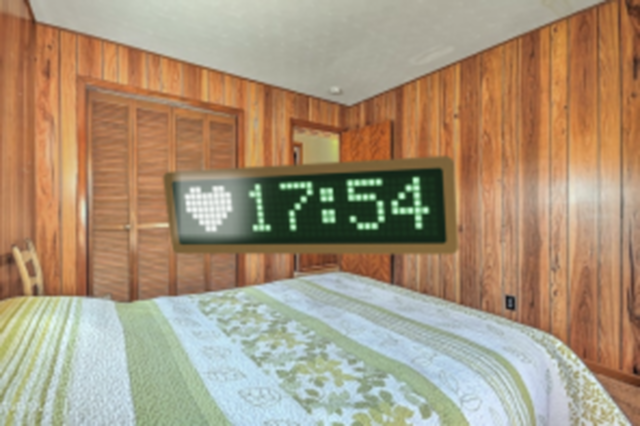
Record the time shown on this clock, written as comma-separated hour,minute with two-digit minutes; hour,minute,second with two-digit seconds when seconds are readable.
17,54
